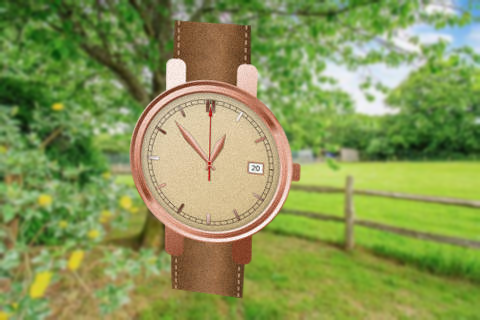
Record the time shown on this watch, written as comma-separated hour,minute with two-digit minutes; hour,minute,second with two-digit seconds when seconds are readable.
12,53,00
